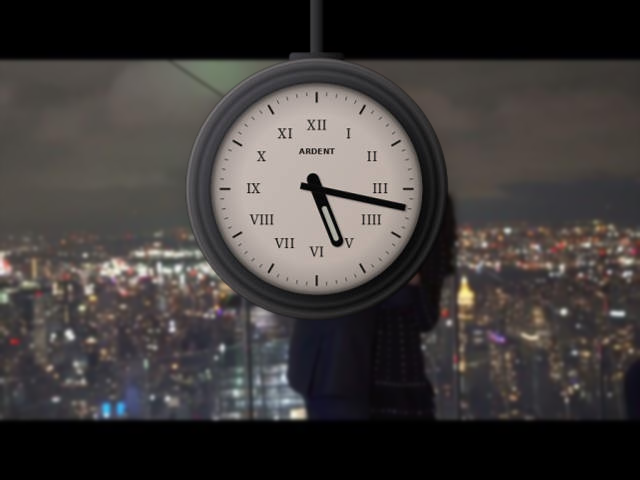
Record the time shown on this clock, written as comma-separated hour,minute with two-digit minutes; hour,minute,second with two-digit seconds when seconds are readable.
5,17
